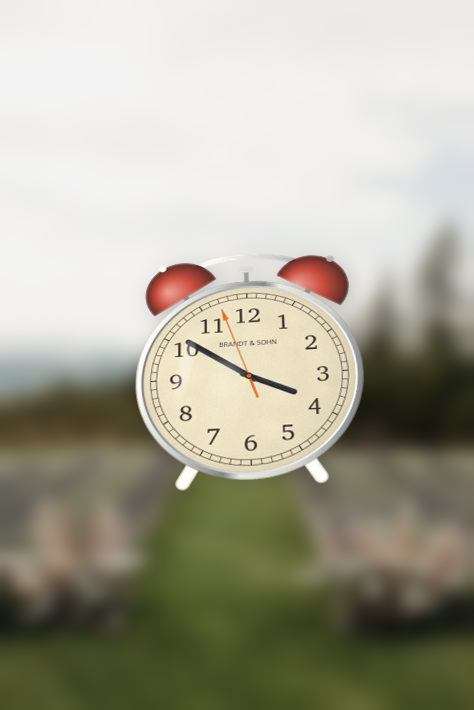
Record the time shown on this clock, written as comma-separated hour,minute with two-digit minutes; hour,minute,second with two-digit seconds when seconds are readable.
3,50,57
